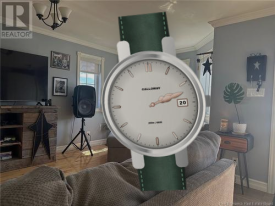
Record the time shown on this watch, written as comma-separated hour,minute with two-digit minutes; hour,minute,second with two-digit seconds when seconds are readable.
2,12
